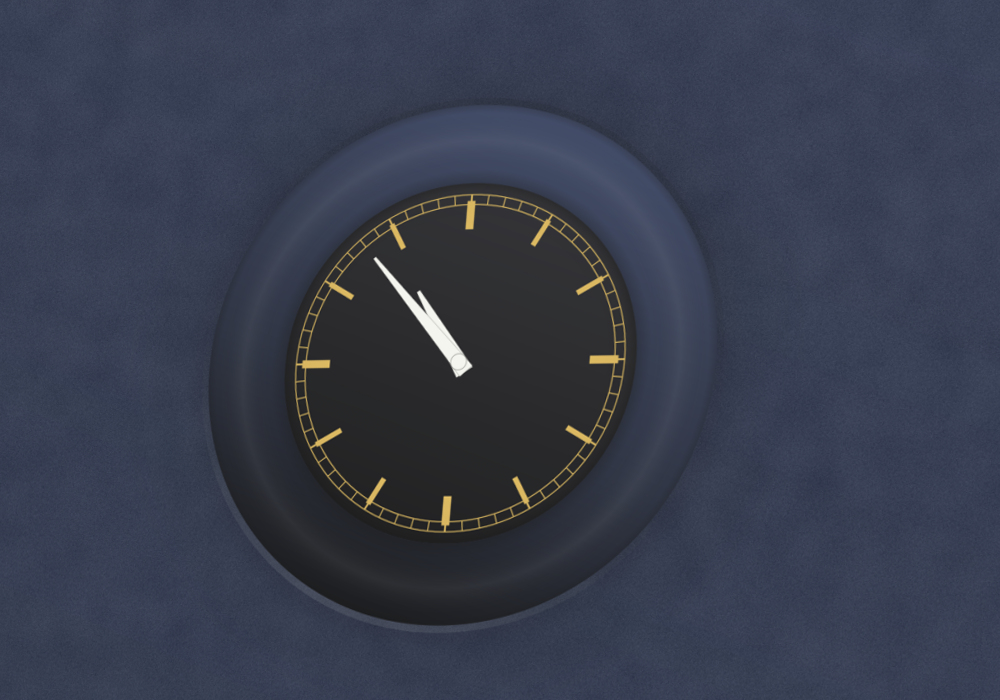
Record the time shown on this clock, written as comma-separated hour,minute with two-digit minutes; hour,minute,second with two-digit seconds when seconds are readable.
10,53
